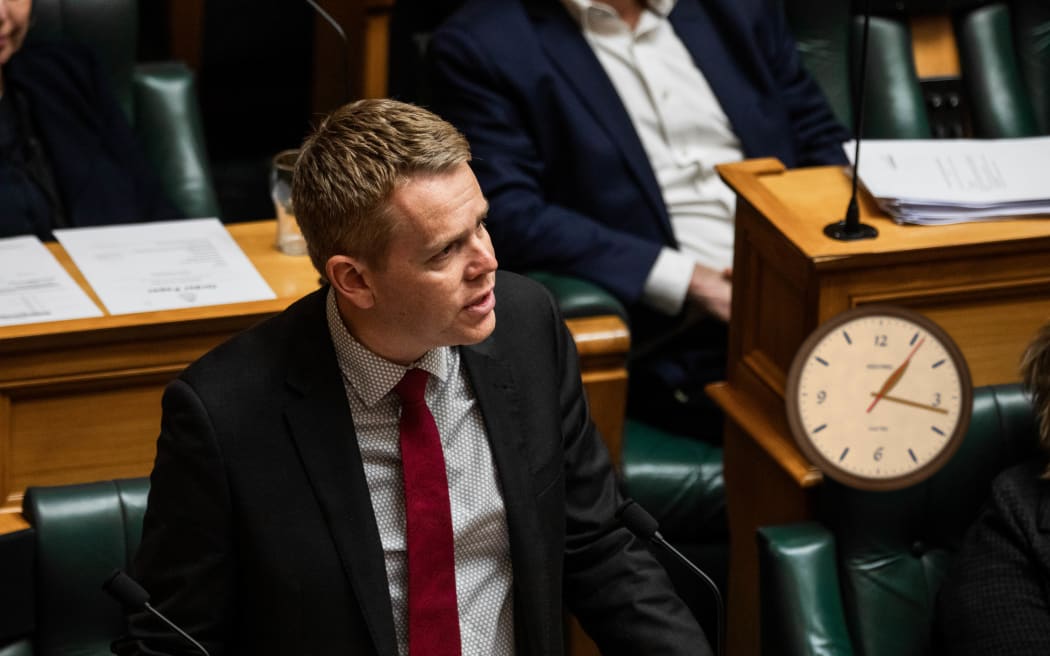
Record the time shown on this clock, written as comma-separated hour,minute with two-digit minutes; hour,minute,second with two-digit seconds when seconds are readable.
1,17,06
